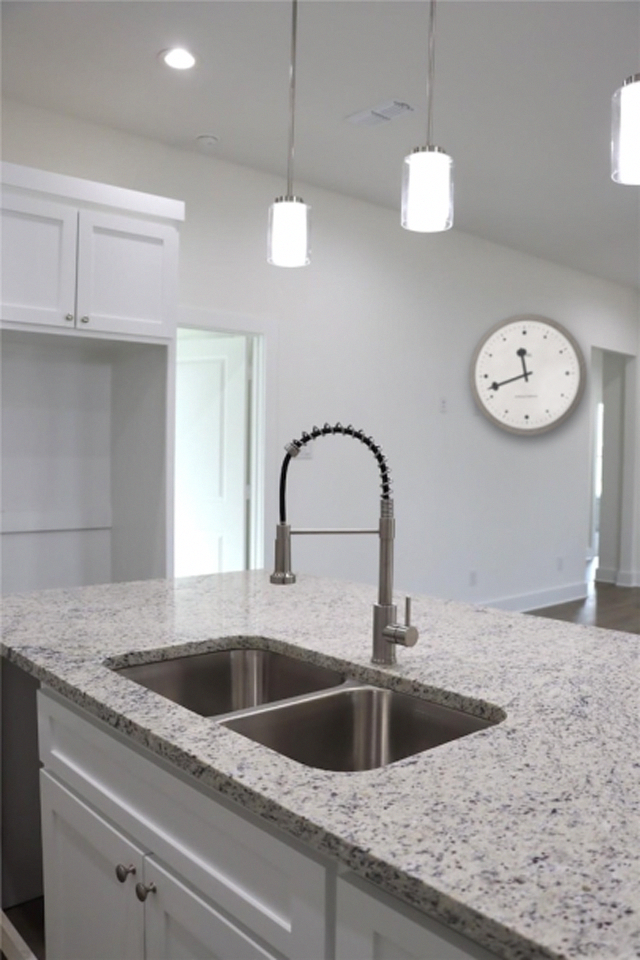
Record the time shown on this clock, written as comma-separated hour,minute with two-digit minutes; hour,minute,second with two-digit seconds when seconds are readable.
11,42
